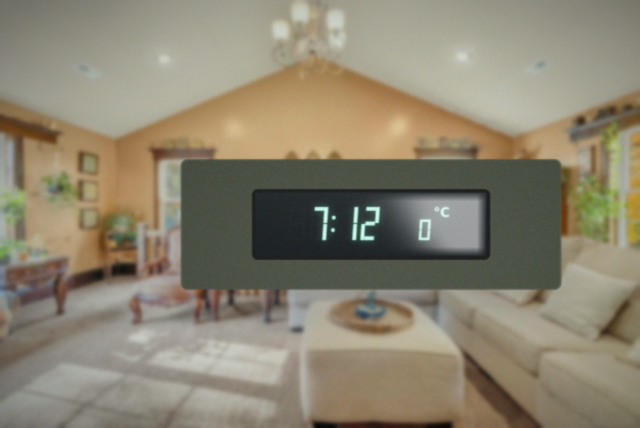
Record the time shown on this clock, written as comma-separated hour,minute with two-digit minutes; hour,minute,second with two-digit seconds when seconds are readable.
7,12
